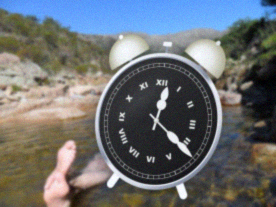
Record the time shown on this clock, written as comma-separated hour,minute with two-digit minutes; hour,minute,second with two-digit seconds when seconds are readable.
12,21
